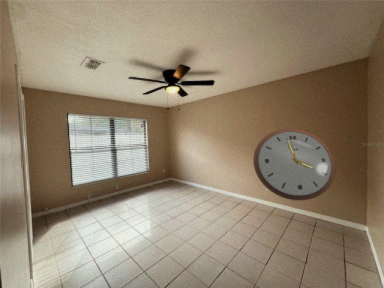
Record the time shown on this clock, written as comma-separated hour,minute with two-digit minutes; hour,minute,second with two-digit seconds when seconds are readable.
3,58
